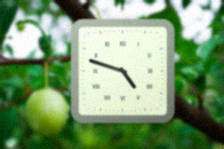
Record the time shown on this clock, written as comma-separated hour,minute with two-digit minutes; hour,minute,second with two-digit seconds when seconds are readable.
4,48
